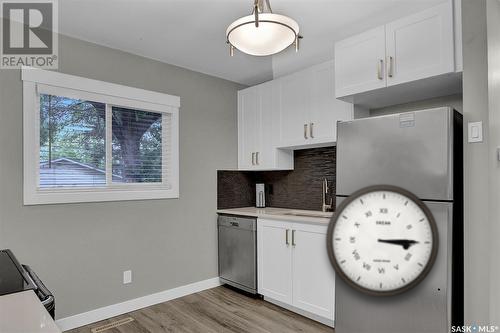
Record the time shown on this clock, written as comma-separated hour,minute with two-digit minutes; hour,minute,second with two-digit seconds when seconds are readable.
3,15
